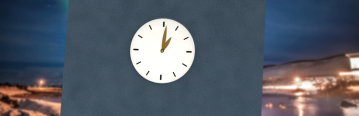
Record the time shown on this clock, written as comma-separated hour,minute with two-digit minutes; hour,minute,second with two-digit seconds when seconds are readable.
1,01
